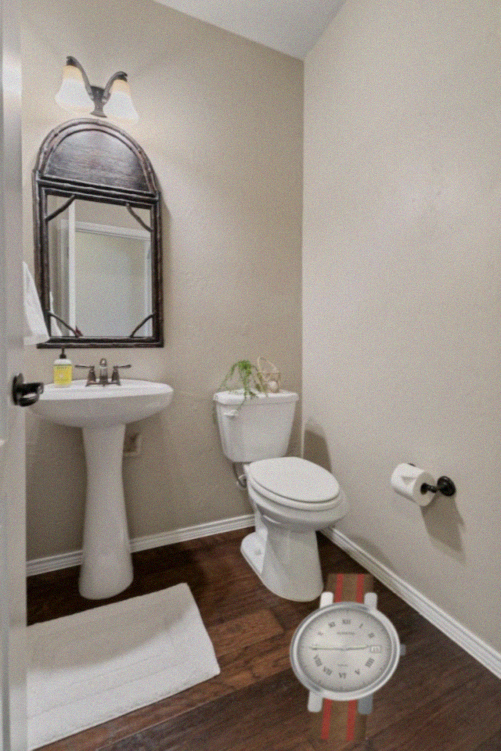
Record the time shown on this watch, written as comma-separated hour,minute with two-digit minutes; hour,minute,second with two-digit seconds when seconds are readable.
2,45
